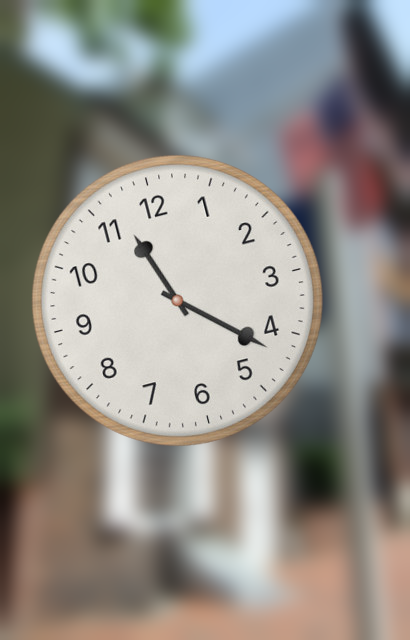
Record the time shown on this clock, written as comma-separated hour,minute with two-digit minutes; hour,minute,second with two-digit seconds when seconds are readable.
11,22
